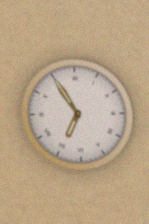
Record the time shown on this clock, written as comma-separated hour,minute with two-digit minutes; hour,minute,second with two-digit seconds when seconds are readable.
6,55
